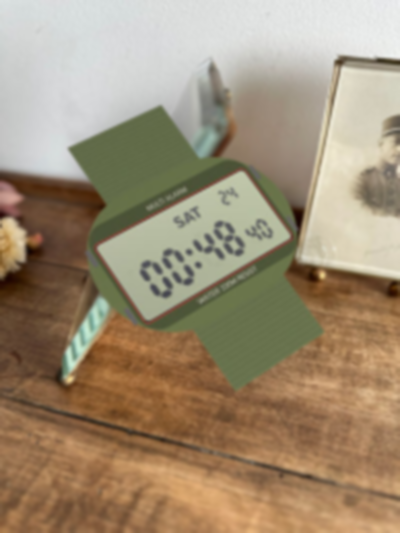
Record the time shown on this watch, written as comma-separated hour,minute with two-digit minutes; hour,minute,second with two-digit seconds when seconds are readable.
0,48,40
